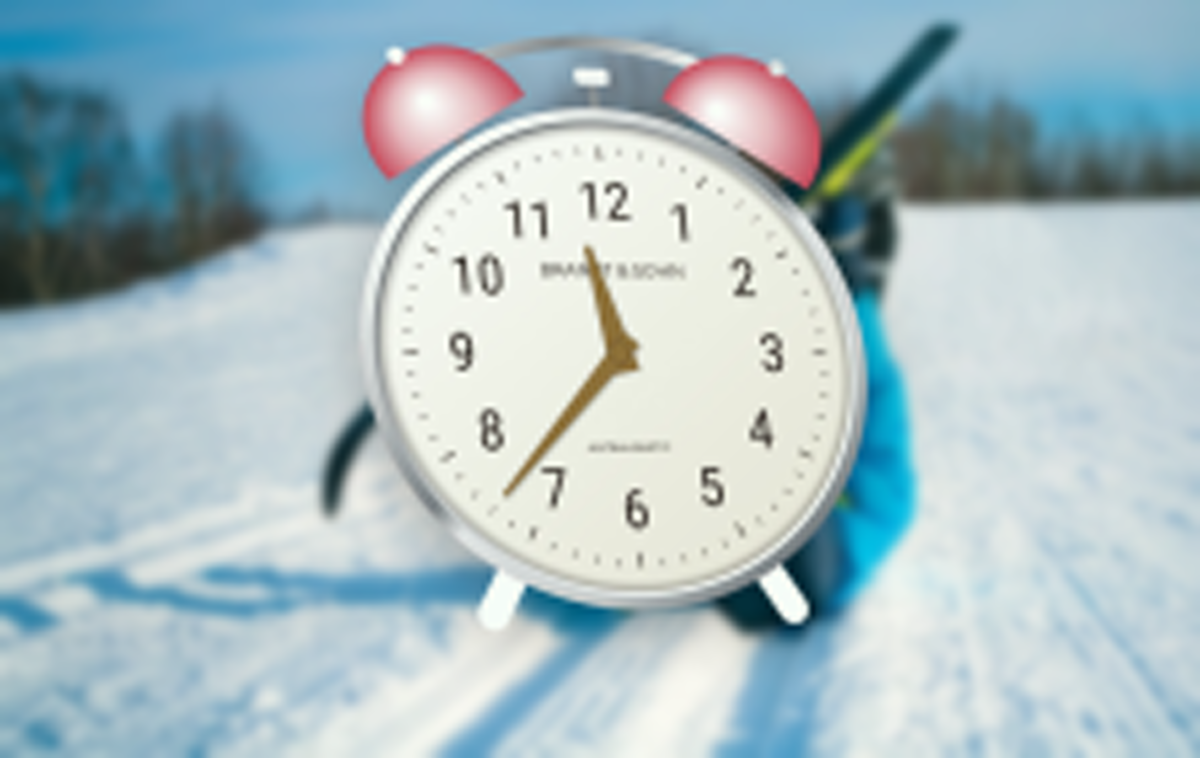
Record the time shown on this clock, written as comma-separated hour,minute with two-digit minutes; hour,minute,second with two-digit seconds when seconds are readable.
11,37
